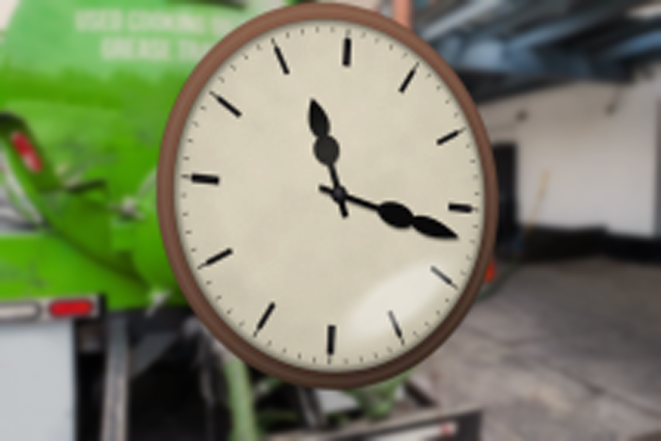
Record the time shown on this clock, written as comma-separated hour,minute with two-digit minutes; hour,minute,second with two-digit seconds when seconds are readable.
11,17
